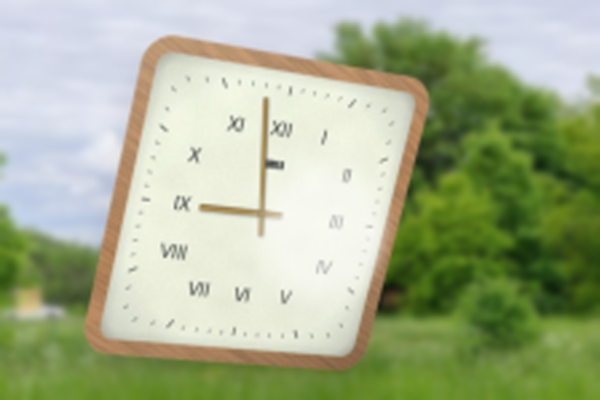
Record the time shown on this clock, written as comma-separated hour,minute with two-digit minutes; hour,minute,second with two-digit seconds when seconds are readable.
8,58
